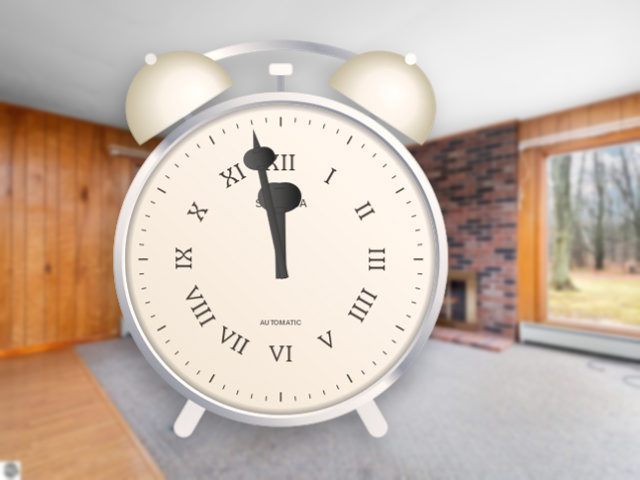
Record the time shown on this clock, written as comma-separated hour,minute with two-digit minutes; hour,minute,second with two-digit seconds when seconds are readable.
11,58
